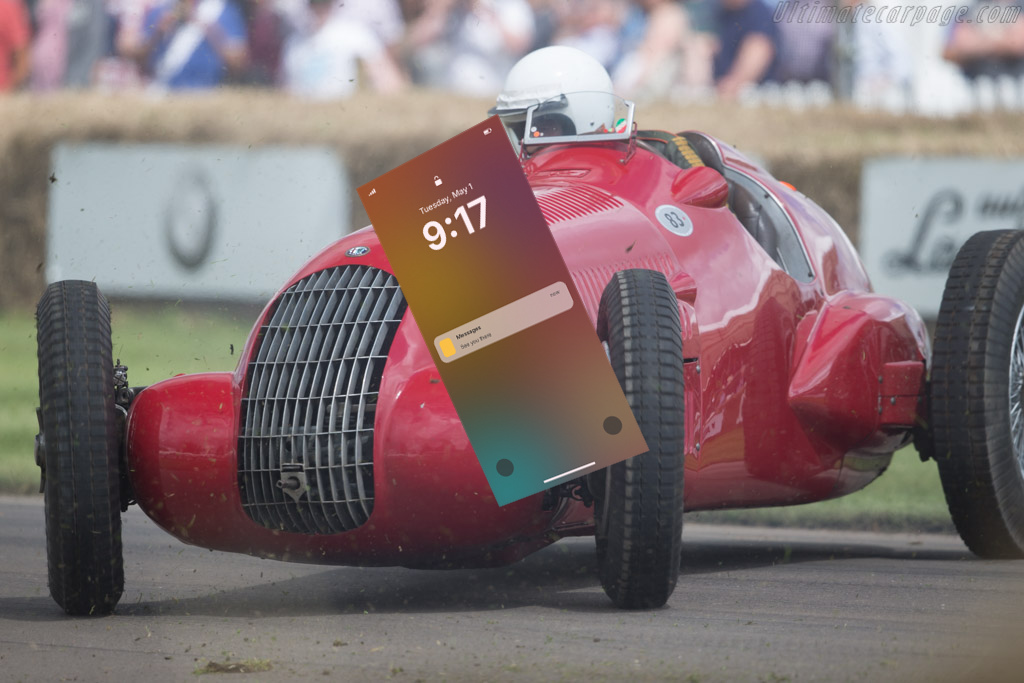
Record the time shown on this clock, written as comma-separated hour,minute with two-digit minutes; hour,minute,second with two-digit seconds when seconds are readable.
9,17
